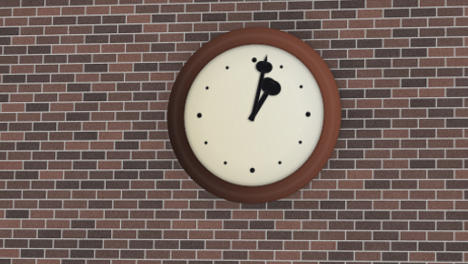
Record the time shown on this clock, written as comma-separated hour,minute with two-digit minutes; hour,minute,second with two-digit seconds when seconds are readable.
1,02
